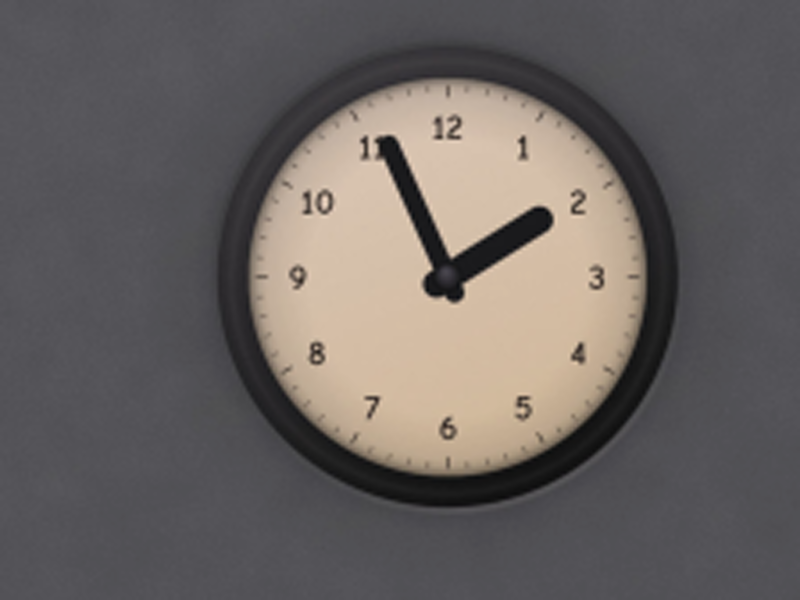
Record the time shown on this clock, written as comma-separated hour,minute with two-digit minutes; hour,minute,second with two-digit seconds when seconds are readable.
1,56
